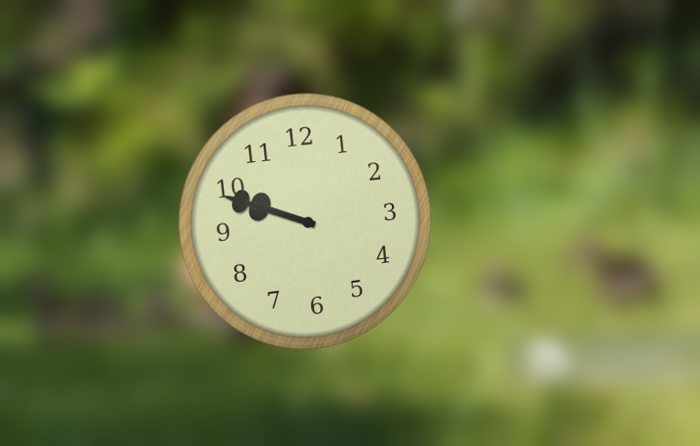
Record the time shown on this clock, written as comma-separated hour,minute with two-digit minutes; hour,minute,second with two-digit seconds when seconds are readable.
9,49
